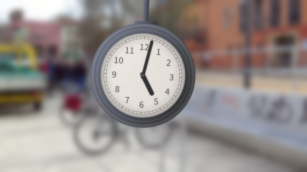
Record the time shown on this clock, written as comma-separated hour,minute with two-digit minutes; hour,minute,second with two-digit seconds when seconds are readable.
5,02
